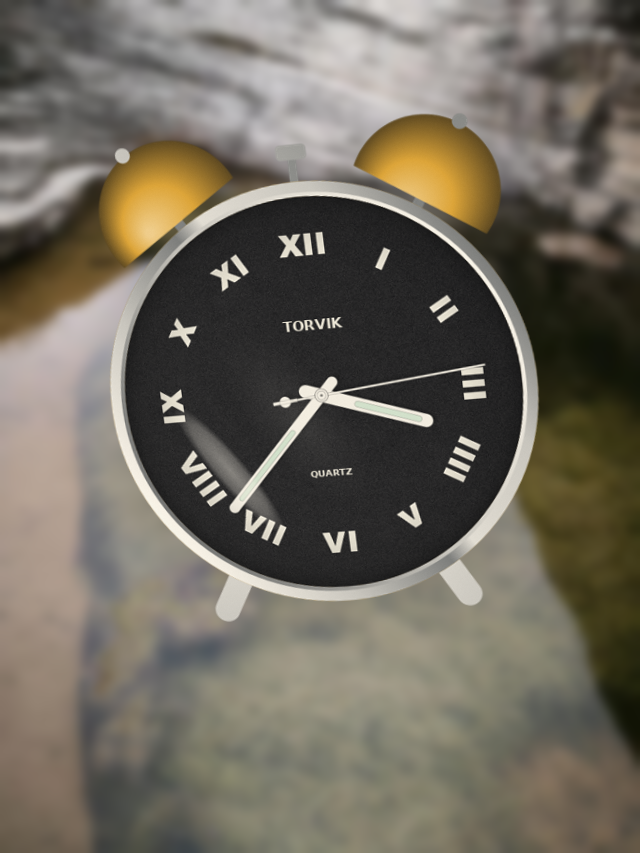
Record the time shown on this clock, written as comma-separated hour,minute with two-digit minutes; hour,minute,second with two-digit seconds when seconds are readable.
3,37,14
